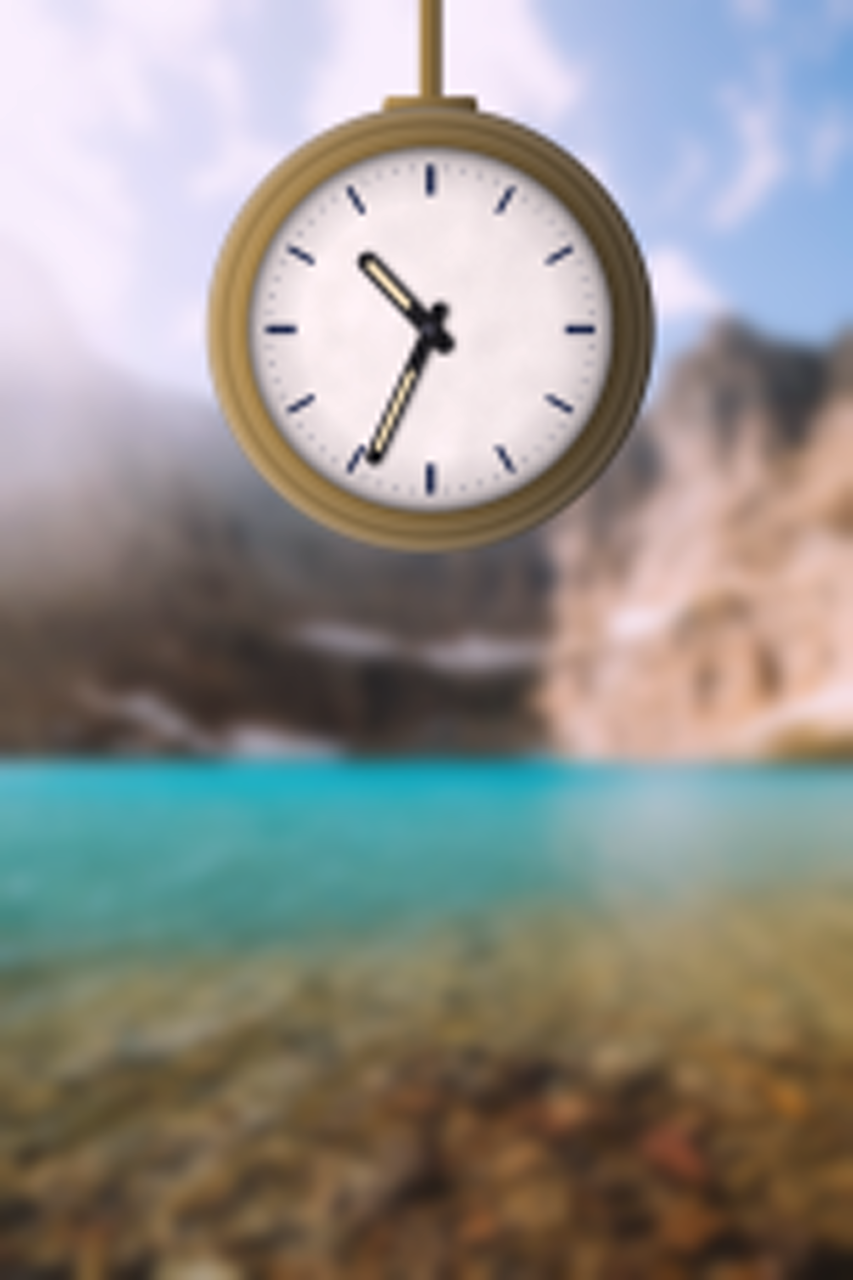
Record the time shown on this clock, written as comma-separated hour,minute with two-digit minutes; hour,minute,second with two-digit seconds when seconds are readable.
10,34
